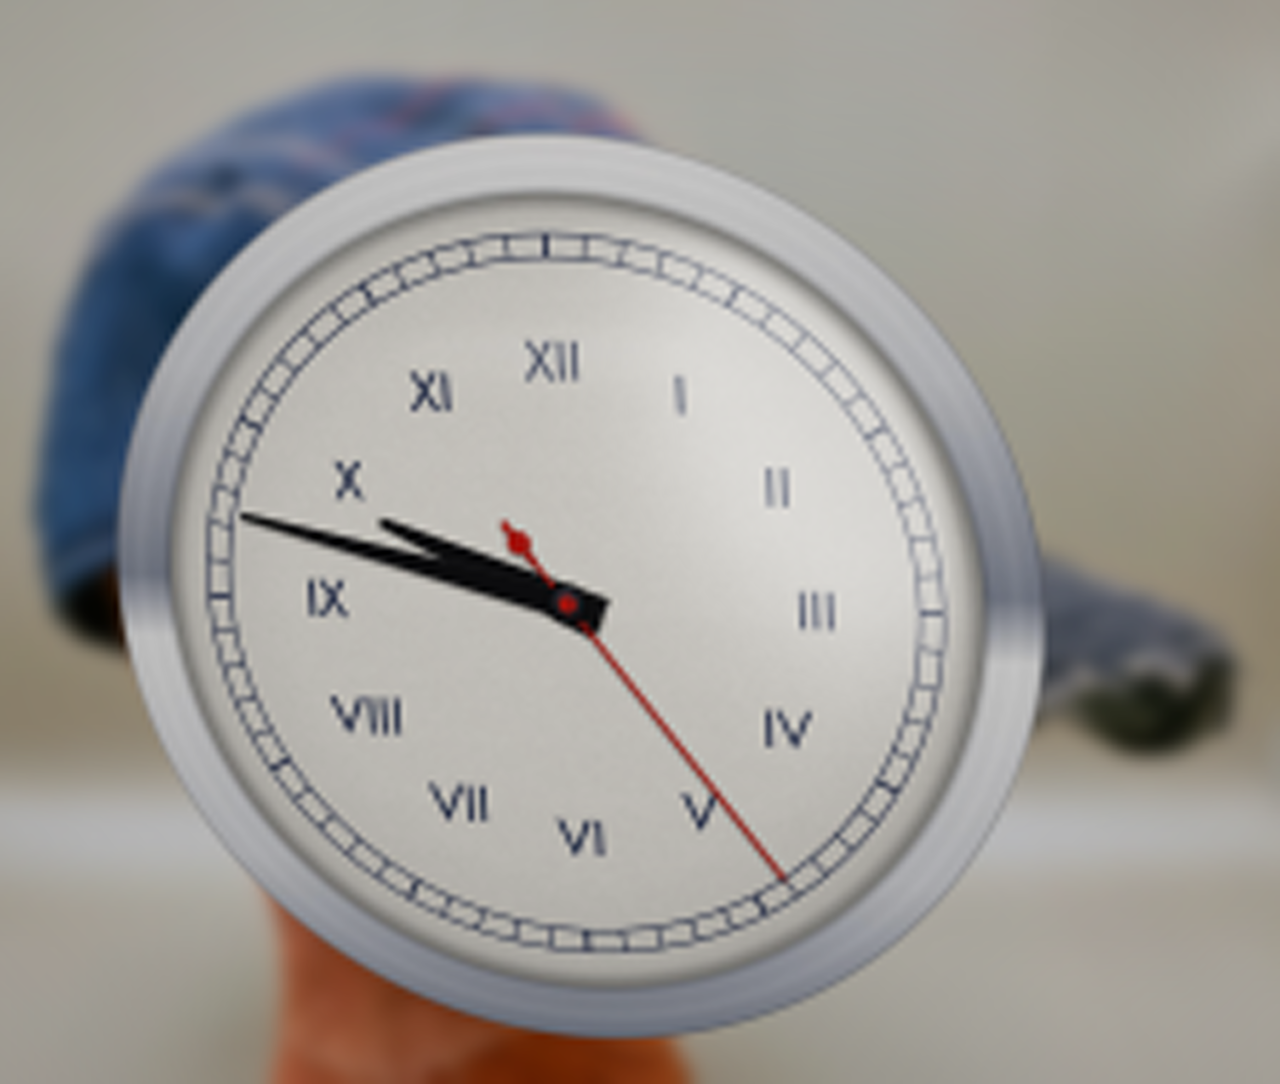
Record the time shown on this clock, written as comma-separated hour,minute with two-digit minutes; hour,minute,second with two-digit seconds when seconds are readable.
9,47,24
